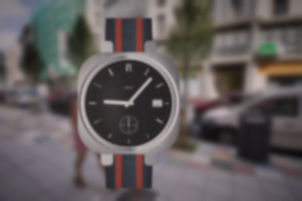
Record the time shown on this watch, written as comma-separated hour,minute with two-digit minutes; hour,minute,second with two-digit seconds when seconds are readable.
9,07
